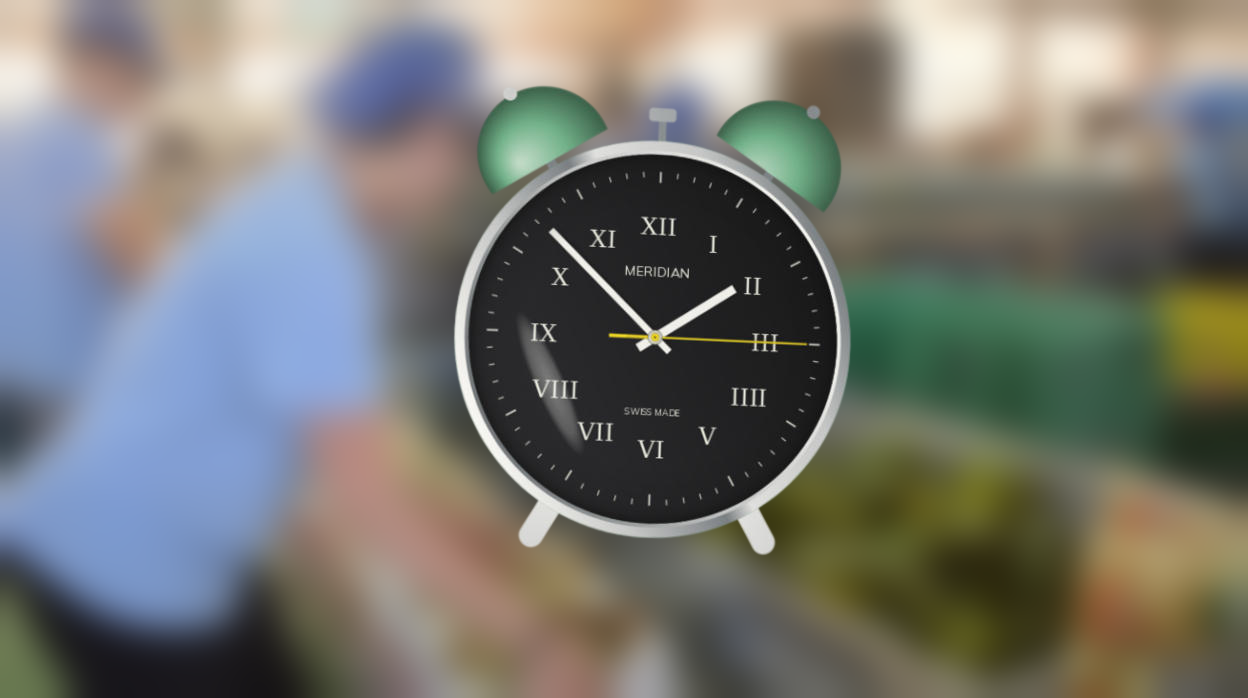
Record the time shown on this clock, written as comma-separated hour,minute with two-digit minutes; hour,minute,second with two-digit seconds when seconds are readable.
1,52,15
